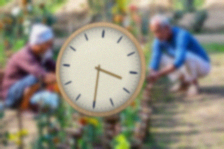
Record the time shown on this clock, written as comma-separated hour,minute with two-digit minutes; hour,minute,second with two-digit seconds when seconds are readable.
3,30
